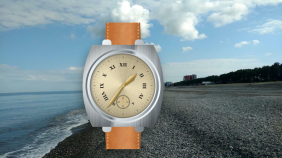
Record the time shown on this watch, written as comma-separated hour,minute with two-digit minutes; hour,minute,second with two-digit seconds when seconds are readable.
1,36
